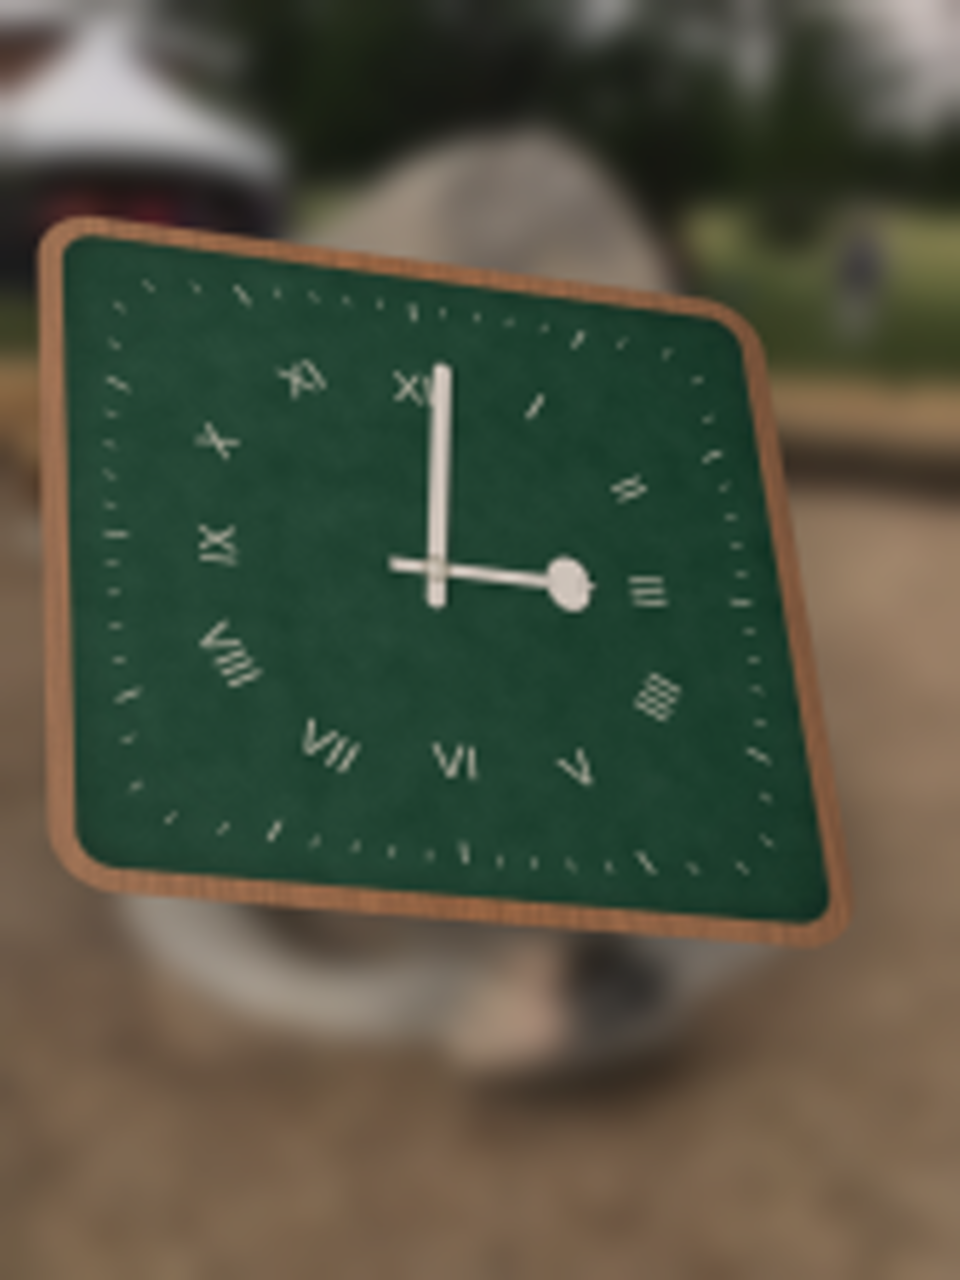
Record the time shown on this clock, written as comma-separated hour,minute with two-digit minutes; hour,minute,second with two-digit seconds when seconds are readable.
3,01
